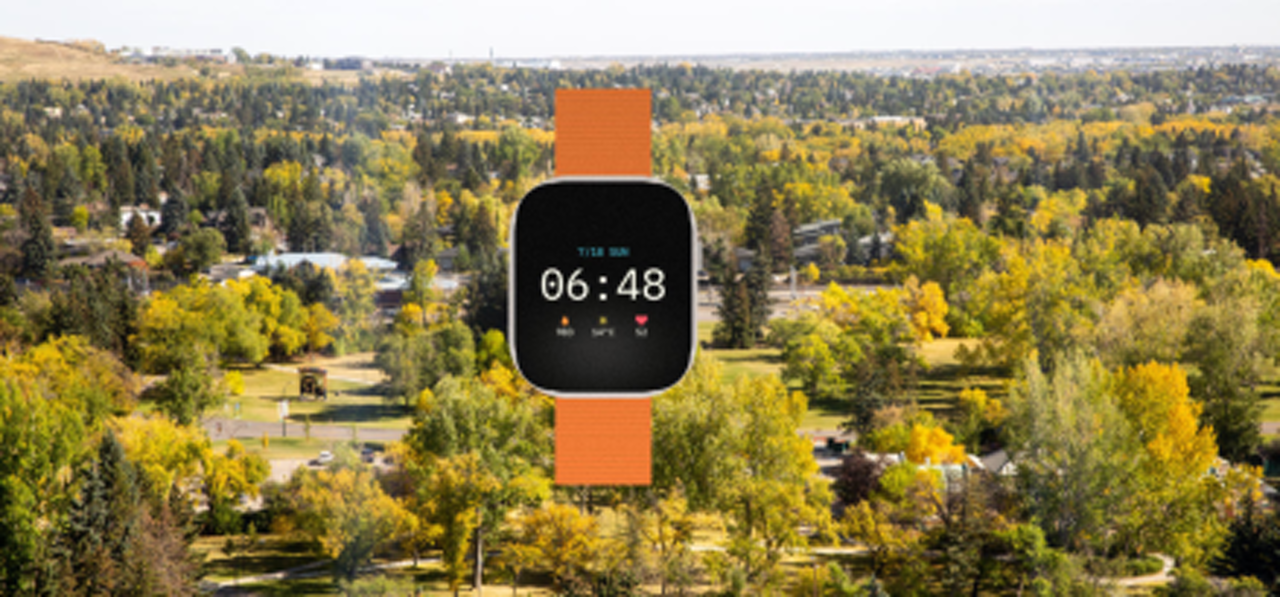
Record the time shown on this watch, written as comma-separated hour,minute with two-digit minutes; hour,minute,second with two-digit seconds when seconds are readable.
6,48
